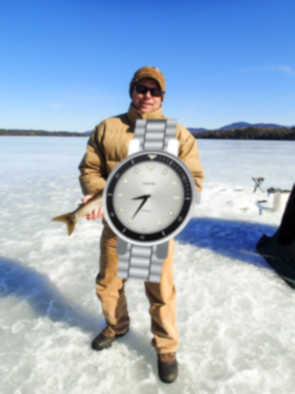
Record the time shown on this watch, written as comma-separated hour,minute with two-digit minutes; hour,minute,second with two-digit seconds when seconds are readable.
8,35
